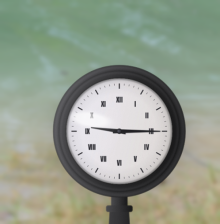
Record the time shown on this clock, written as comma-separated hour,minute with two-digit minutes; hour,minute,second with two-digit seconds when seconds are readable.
9,15
